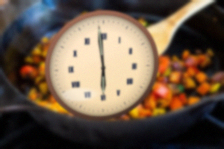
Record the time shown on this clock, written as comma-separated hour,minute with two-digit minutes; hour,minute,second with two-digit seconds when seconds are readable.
5,59
